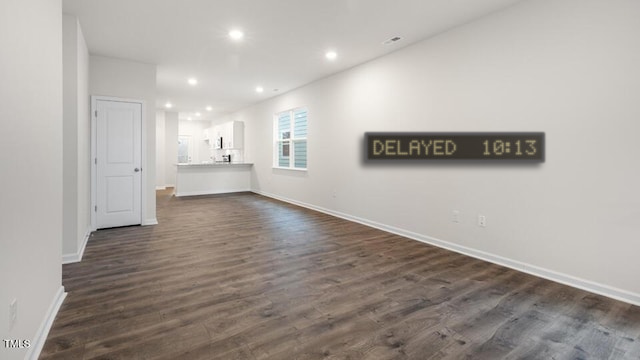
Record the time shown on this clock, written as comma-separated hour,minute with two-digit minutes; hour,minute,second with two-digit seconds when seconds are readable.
10,13
